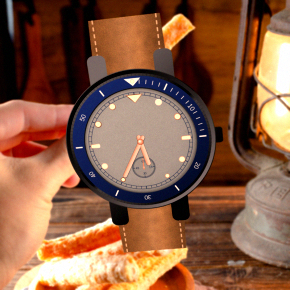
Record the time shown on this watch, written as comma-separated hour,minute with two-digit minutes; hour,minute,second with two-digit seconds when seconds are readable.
5,35
